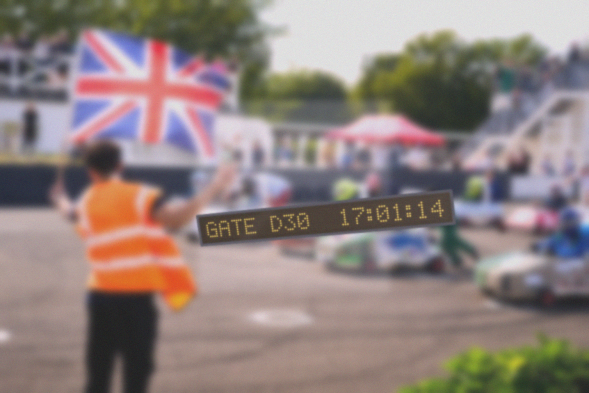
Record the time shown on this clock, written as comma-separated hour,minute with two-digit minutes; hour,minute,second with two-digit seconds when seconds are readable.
17,01,14
